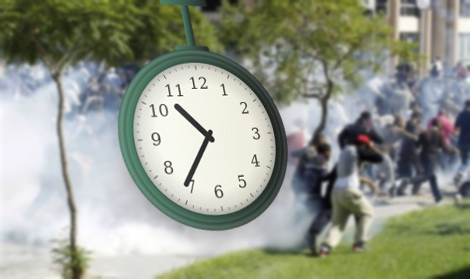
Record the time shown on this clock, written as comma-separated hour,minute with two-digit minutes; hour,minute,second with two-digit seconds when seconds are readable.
10,36
